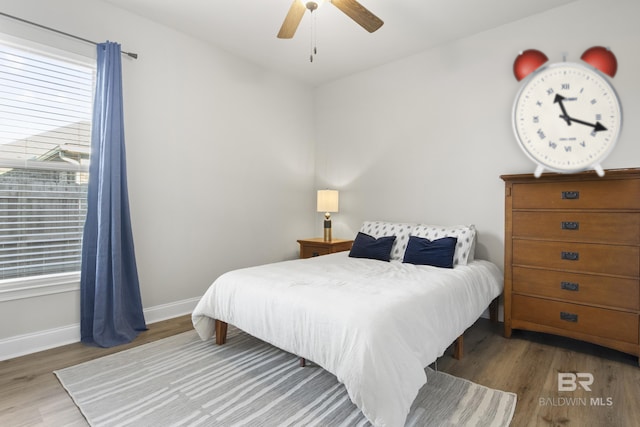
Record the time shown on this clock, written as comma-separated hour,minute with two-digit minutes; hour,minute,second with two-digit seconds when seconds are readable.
11,18
